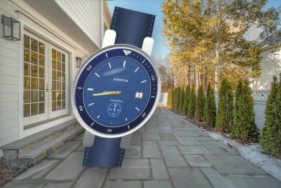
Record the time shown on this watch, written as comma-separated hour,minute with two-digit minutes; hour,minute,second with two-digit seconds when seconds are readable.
8,43
